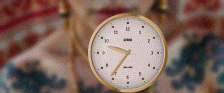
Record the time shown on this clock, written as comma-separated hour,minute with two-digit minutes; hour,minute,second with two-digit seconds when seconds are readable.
9,36
